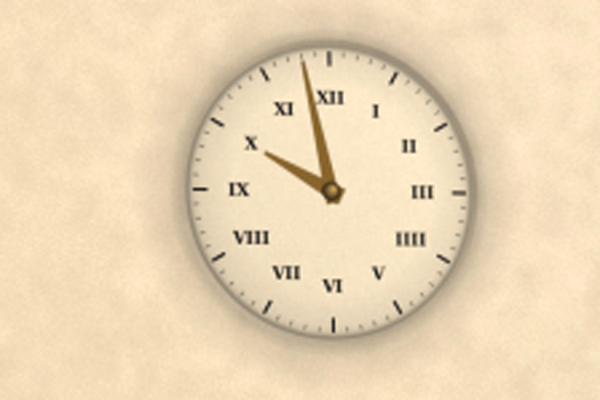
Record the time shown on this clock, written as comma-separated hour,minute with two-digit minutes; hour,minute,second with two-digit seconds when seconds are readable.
9,58
